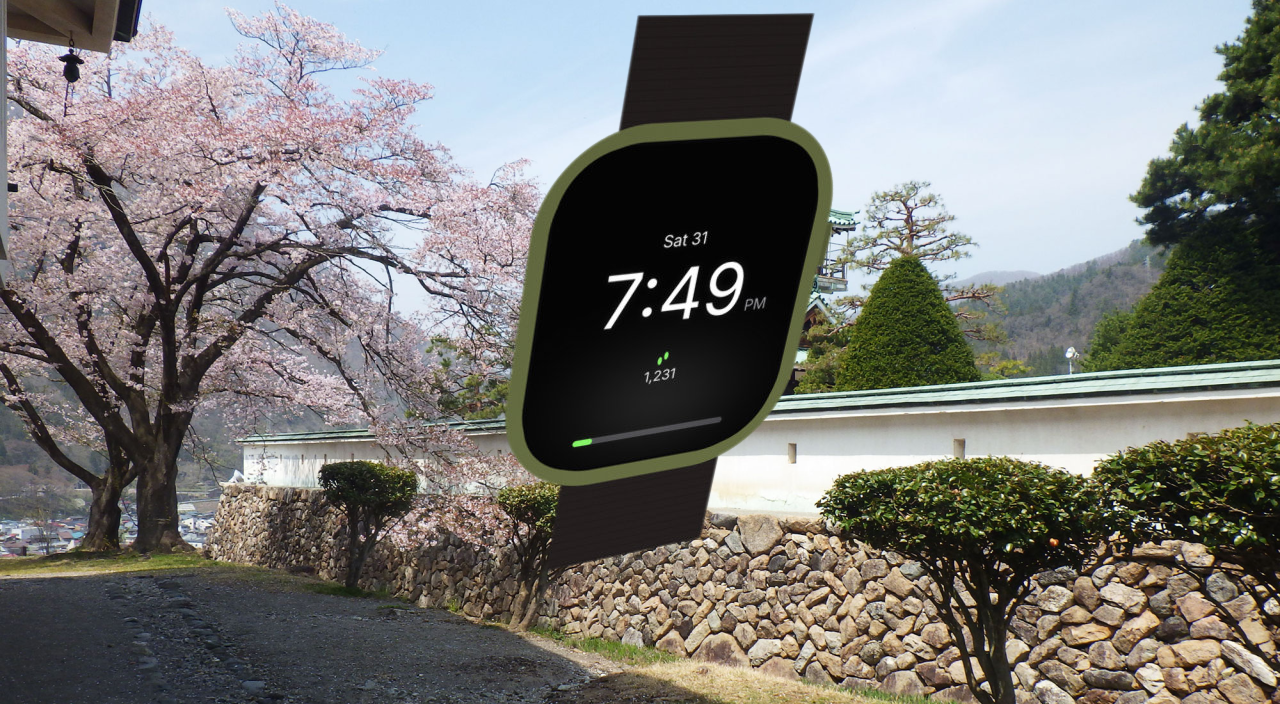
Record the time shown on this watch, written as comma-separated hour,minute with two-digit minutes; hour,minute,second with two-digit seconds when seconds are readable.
7,49
